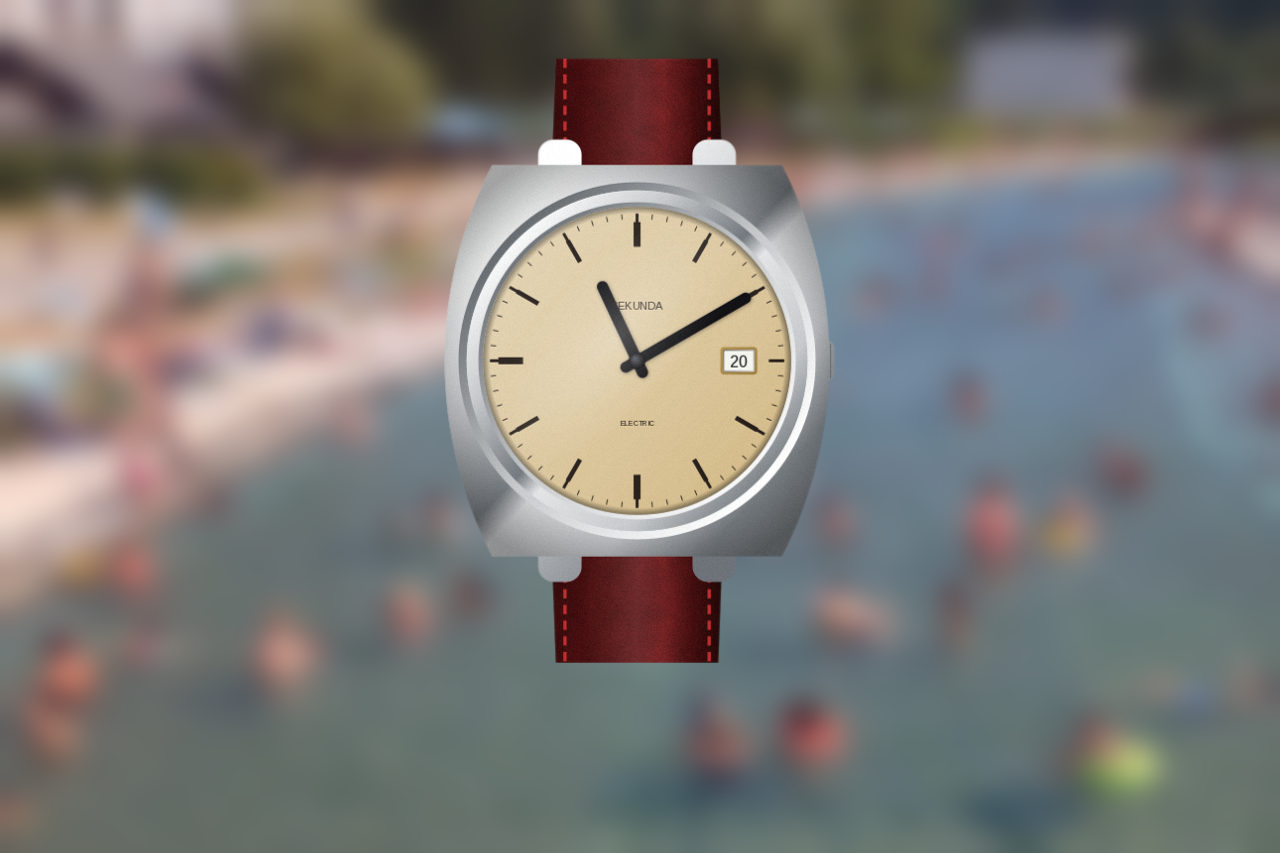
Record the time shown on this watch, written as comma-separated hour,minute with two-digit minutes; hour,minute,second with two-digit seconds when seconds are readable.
11,10
